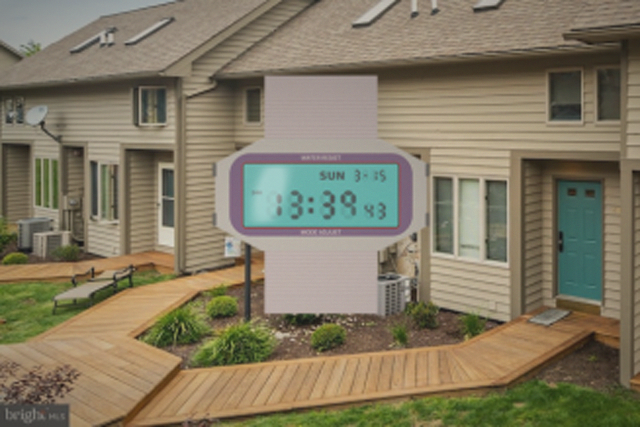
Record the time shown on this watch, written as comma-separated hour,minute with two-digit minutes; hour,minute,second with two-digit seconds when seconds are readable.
13,39,43
